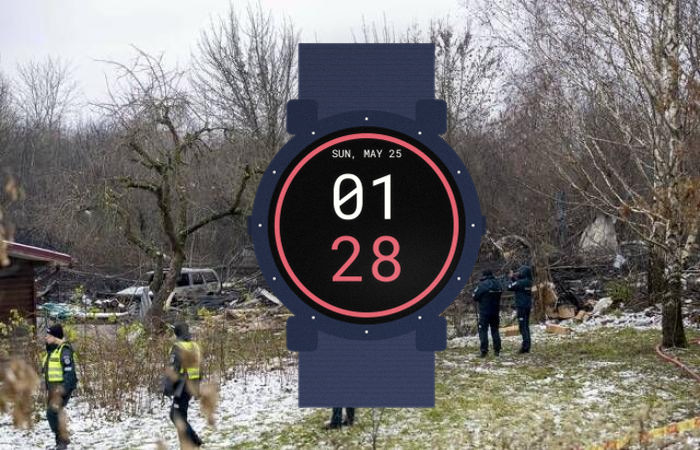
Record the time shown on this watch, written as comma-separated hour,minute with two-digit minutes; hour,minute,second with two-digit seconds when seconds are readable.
1,28
